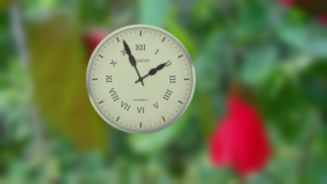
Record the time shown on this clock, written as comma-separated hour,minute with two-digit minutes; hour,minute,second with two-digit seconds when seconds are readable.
1,56
